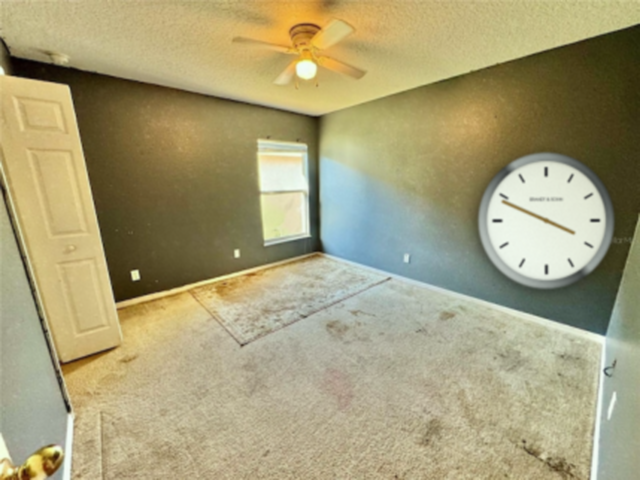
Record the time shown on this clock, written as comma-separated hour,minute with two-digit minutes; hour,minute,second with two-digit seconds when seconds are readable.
3,49
